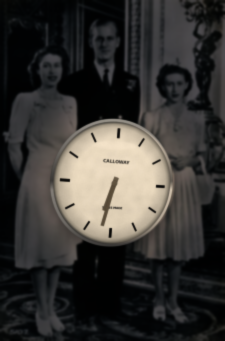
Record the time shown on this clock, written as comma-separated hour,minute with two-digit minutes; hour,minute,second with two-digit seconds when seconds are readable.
6,32
